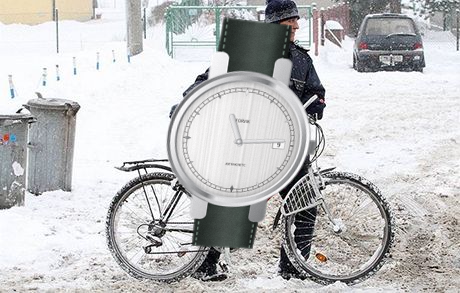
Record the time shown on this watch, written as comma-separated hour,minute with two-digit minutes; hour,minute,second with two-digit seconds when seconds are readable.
11,14
